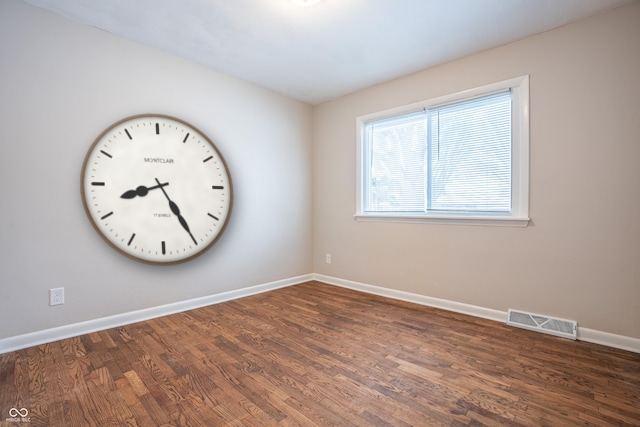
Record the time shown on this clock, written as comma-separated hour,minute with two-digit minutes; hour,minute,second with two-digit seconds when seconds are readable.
8,25
